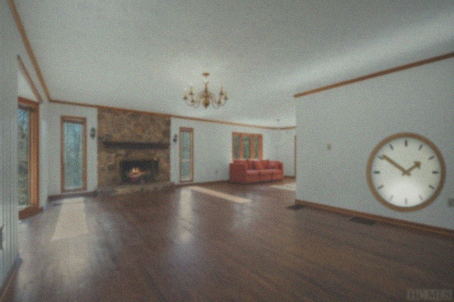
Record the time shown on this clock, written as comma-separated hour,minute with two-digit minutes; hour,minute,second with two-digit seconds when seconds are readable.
1,51
